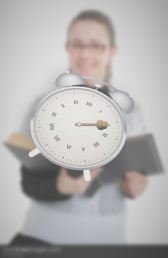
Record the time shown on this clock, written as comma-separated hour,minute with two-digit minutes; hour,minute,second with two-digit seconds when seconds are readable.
2,11
